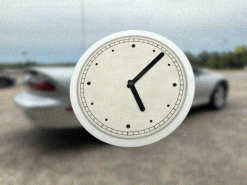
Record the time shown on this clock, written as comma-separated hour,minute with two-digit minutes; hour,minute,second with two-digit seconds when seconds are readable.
5,07
